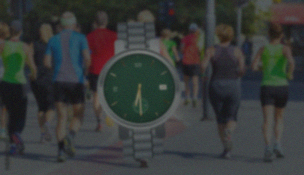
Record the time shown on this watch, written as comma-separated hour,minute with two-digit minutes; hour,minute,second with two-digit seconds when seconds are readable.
6,30
